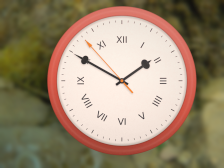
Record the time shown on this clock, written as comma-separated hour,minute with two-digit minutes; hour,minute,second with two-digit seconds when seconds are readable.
1,49,53
